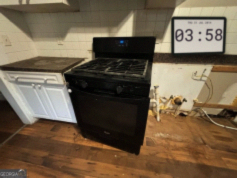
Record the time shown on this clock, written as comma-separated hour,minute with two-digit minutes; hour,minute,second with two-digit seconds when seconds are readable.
3,58
